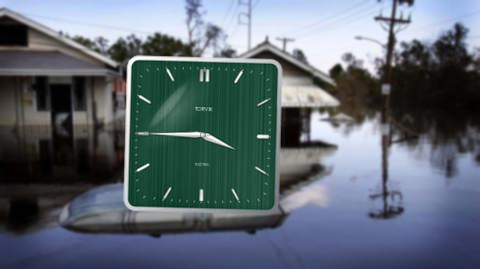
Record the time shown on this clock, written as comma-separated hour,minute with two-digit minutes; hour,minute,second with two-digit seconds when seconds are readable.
3,45
